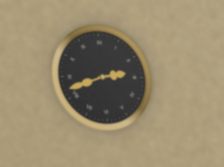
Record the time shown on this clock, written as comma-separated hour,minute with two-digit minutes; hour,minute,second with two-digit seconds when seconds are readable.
2,42
